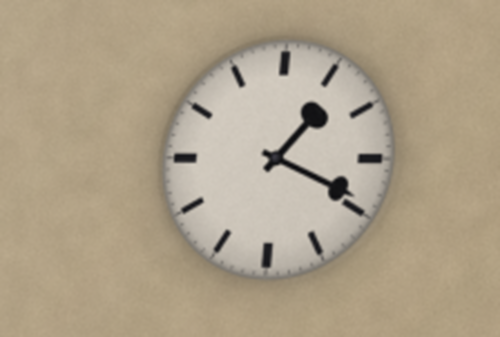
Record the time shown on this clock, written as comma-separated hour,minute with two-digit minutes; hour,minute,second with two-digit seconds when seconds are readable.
1,19
